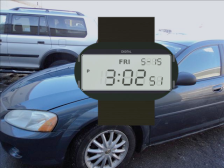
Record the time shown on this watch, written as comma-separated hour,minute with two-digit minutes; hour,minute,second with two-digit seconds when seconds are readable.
3,02,51
